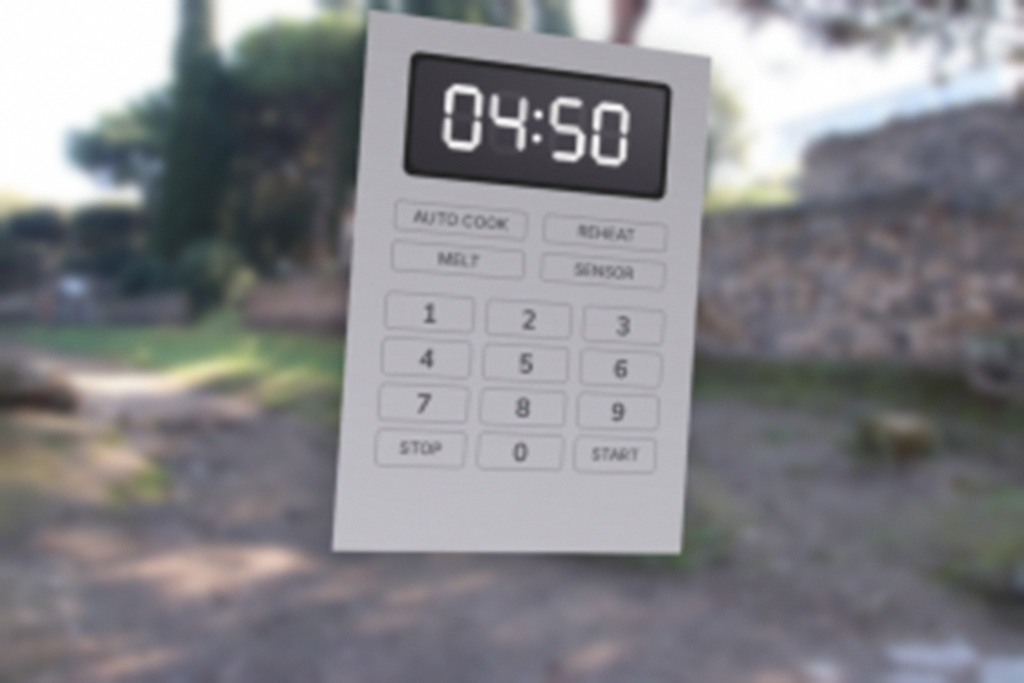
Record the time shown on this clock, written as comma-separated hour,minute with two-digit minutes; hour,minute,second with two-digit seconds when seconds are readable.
4,50
